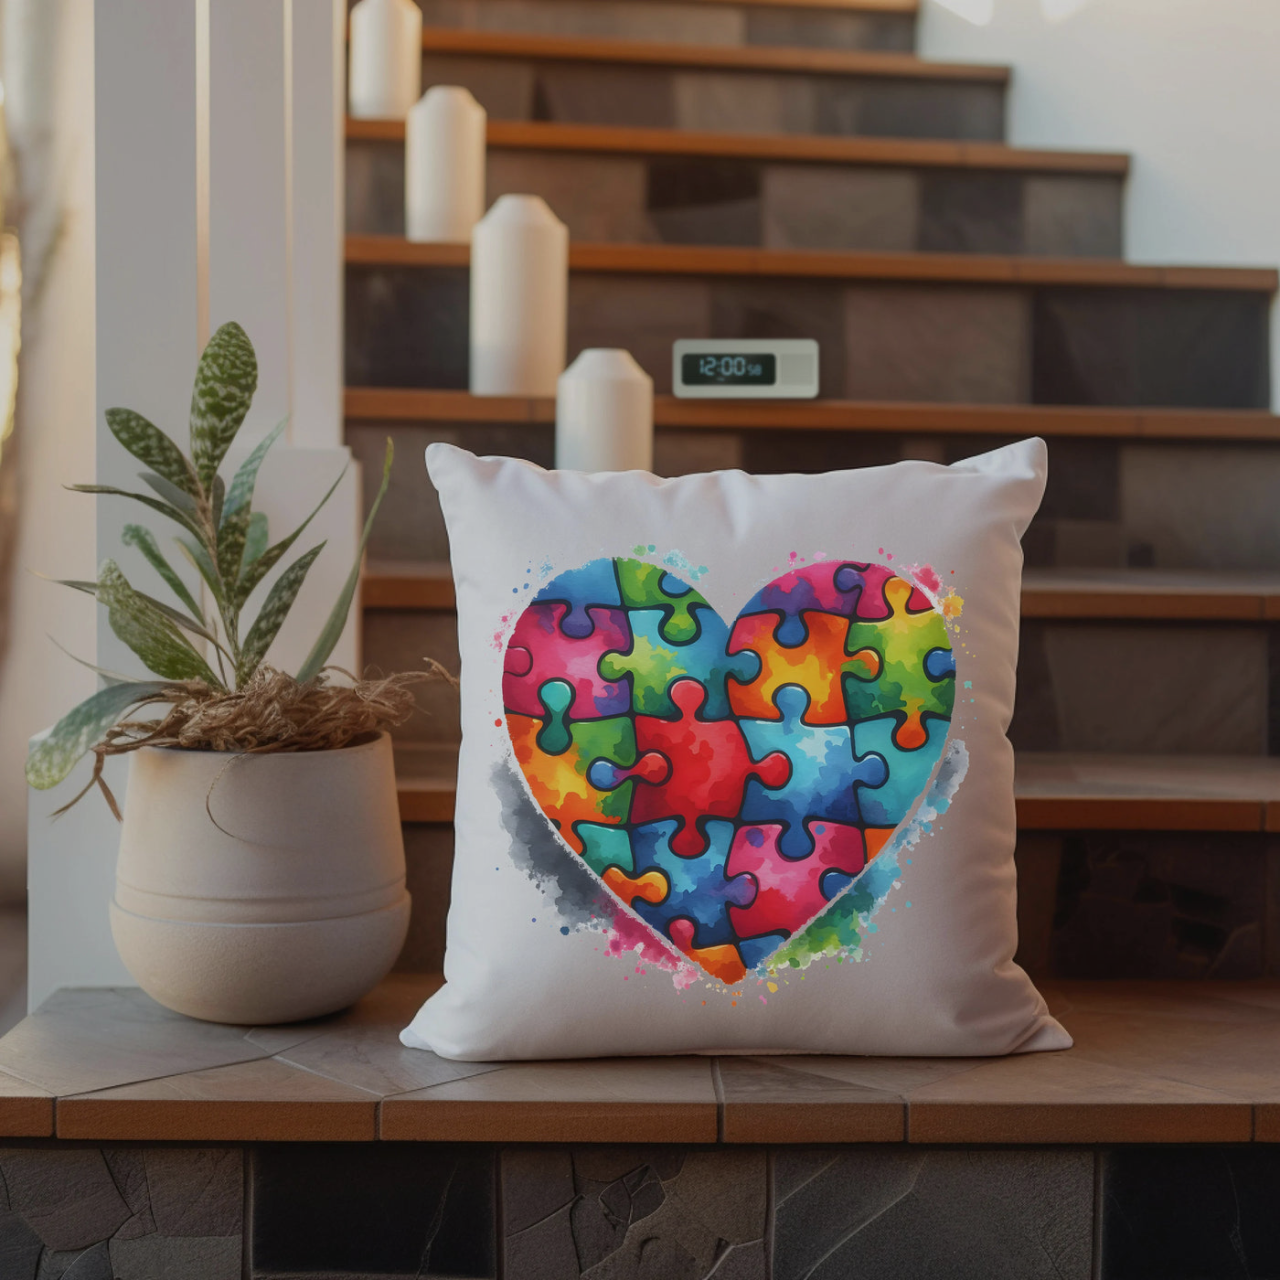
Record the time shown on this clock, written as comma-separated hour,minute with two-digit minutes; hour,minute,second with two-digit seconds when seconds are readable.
12,00
